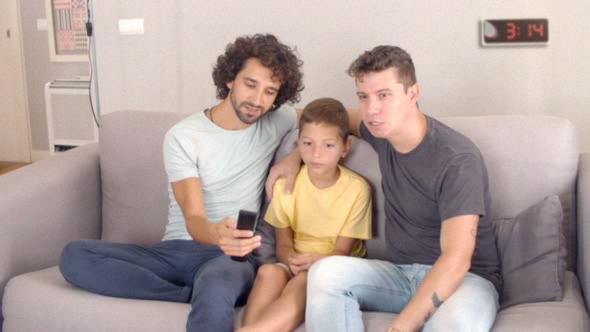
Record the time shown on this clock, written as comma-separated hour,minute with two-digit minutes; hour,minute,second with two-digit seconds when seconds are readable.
3,14
